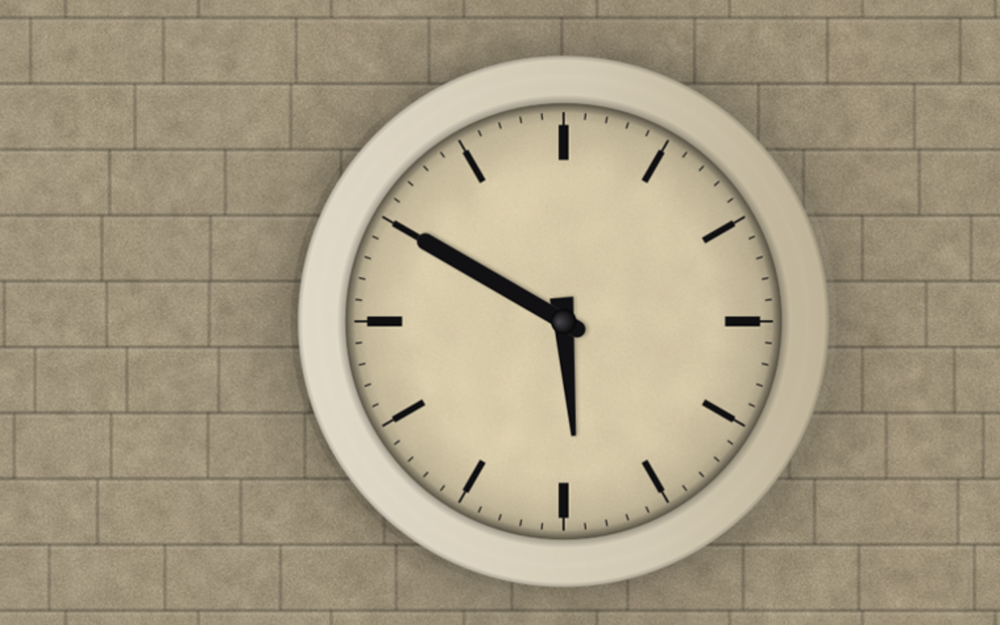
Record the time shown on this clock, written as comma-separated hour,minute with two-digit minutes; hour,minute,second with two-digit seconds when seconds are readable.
5,50
